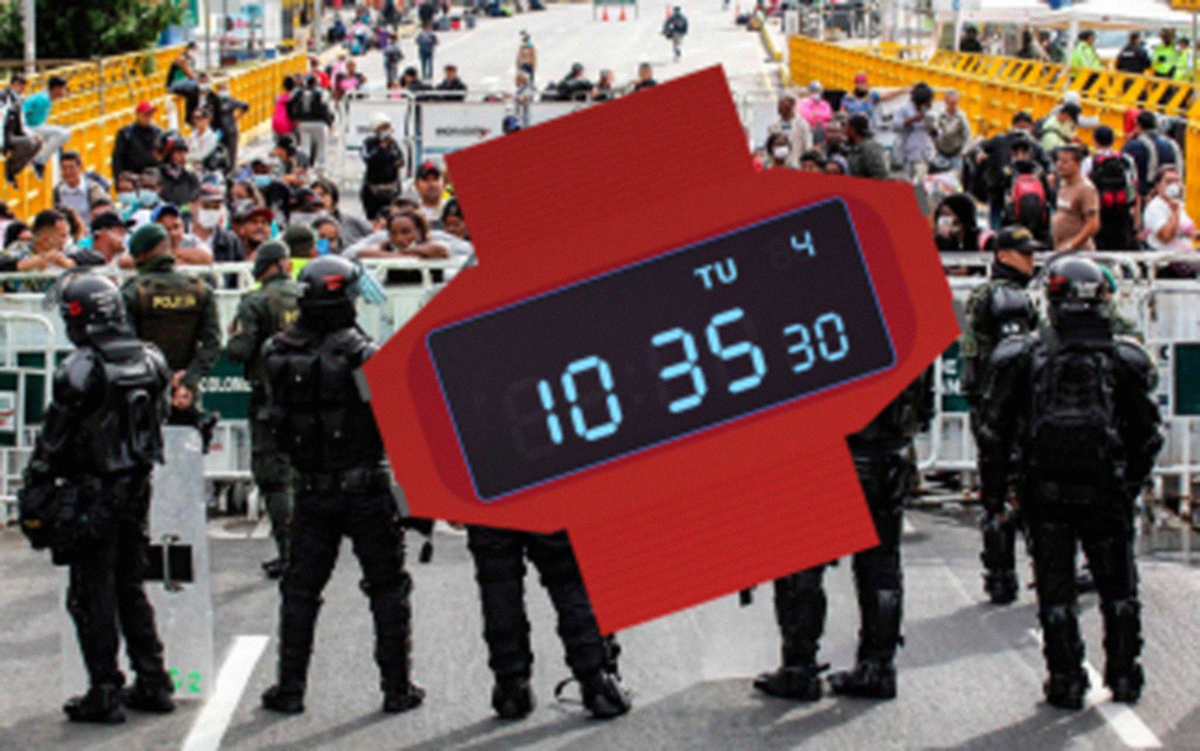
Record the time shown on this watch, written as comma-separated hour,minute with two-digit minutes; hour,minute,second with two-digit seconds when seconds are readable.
10,35,30
